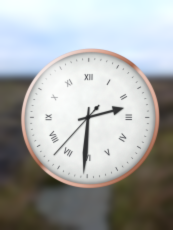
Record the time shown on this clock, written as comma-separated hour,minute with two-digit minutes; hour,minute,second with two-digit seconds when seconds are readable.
2,30,37
